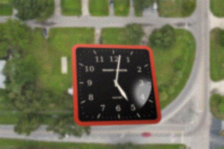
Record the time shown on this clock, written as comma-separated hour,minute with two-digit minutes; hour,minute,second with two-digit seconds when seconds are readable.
5,02
